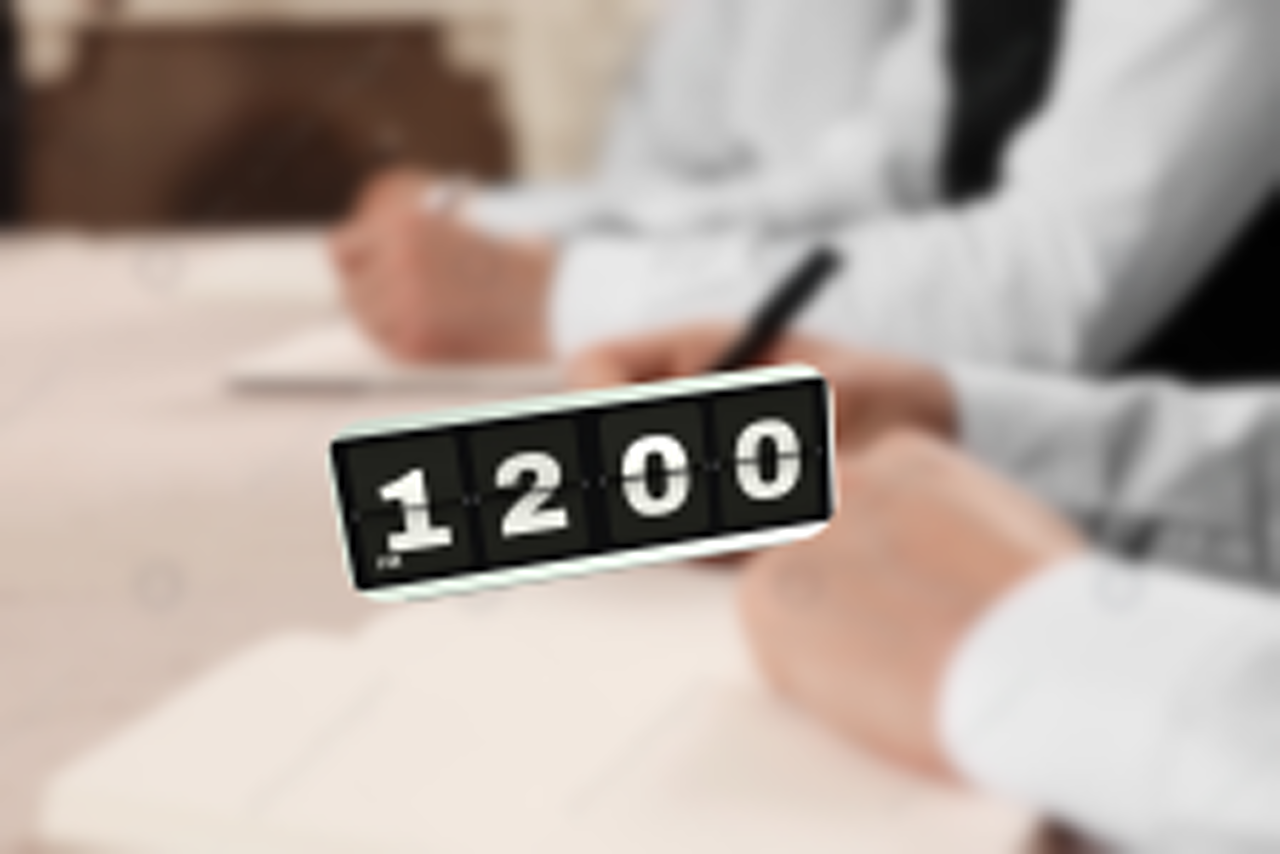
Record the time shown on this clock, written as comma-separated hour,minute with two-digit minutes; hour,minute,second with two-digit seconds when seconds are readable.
12,00
